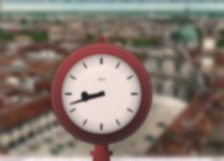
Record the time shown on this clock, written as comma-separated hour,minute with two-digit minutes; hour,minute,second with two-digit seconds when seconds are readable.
8,42
